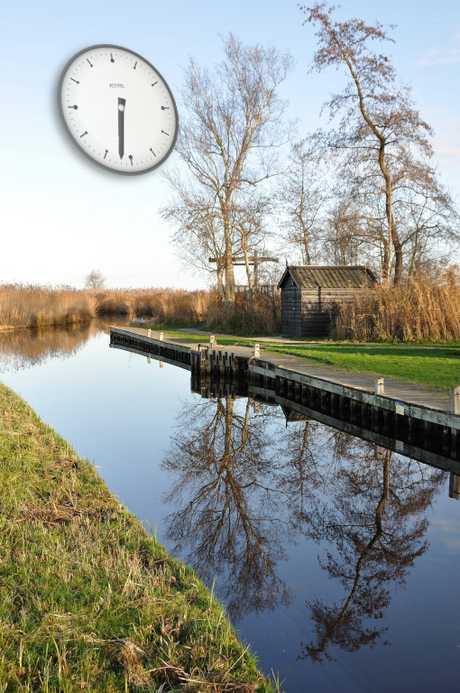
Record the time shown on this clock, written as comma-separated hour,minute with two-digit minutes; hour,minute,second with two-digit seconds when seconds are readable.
6,32
